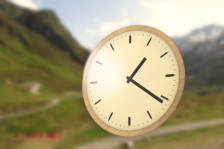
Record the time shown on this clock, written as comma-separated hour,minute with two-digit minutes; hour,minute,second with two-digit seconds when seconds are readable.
1,21
